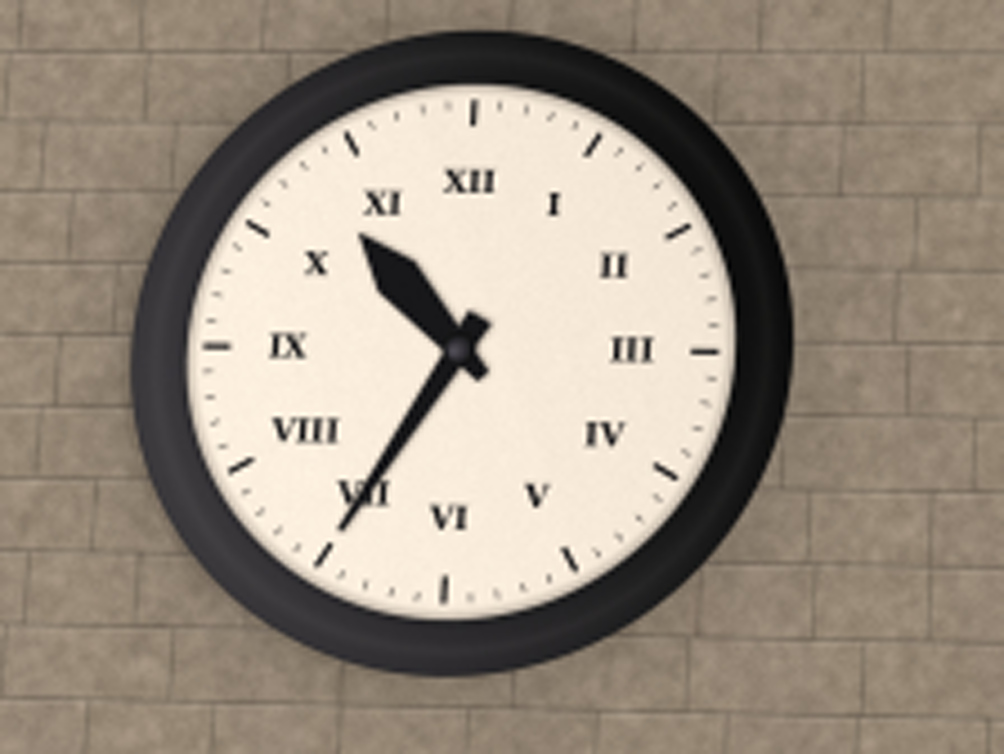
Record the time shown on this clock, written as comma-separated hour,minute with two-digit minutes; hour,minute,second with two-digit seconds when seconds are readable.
10,35
